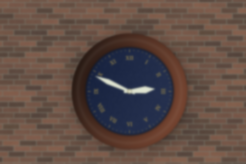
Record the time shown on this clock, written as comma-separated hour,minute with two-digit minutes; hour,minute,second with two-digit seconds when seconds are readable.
2,49
